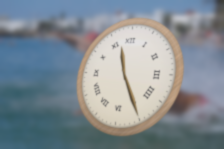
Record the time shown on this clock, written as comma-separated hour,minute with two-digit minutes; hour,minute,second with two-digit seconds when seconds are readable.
11,25
